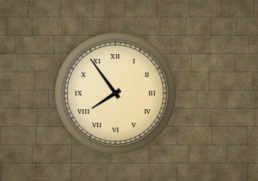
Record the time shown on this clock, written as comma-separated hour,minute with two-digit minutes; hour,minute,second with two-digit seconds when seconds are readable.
7,54
